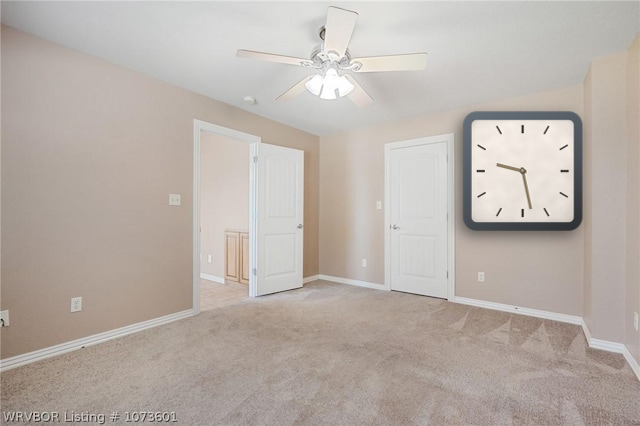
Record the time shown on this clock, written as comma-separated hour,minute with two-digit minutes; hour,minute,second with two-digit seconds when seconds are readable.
9,28
